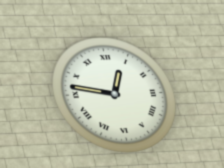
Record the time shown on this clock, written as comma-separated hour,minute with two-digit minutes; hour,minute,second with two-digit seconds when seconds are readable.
12,47
